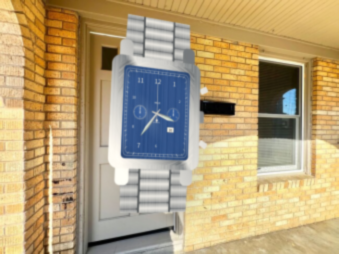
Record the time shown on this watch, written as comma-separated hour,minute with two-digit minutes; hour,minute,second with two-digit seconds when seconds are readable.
3,36
